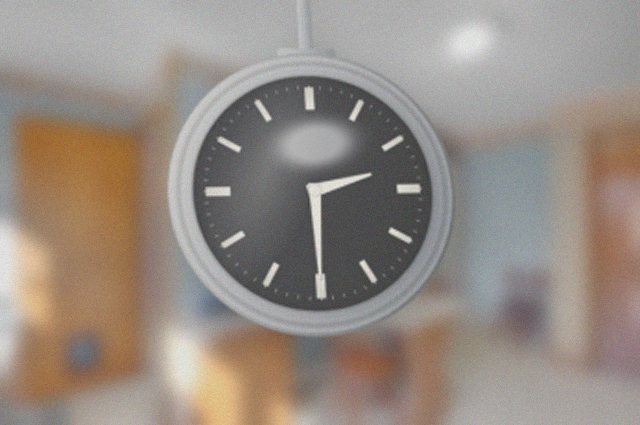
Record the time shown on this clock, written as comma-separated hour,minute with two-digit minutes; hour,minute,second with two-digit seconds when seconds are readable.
2,30
